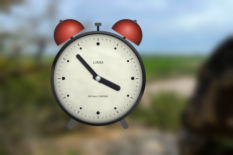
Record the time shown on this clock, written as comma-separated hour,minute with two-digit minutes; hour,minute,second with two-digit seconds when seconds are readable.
3,53
